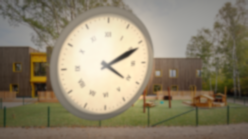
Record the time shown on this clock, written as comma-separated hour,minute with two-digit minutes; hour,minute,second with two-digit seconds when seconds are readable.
4,11
